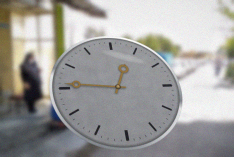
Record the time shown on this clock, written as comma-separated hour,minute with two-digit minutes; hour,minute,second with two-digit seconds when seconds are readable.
12,46
